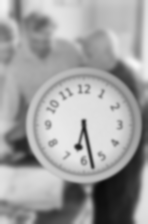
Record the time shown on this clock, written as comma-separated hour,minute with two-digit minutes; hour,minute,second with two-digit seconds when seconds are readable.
6,28
